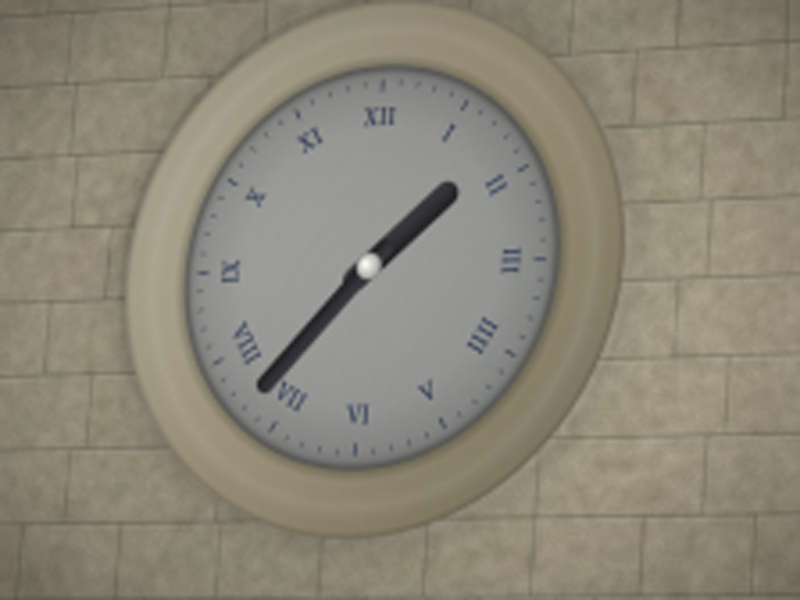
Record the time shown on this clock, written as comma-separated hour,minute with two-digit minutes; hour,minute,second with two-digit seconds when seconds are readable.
1,37
